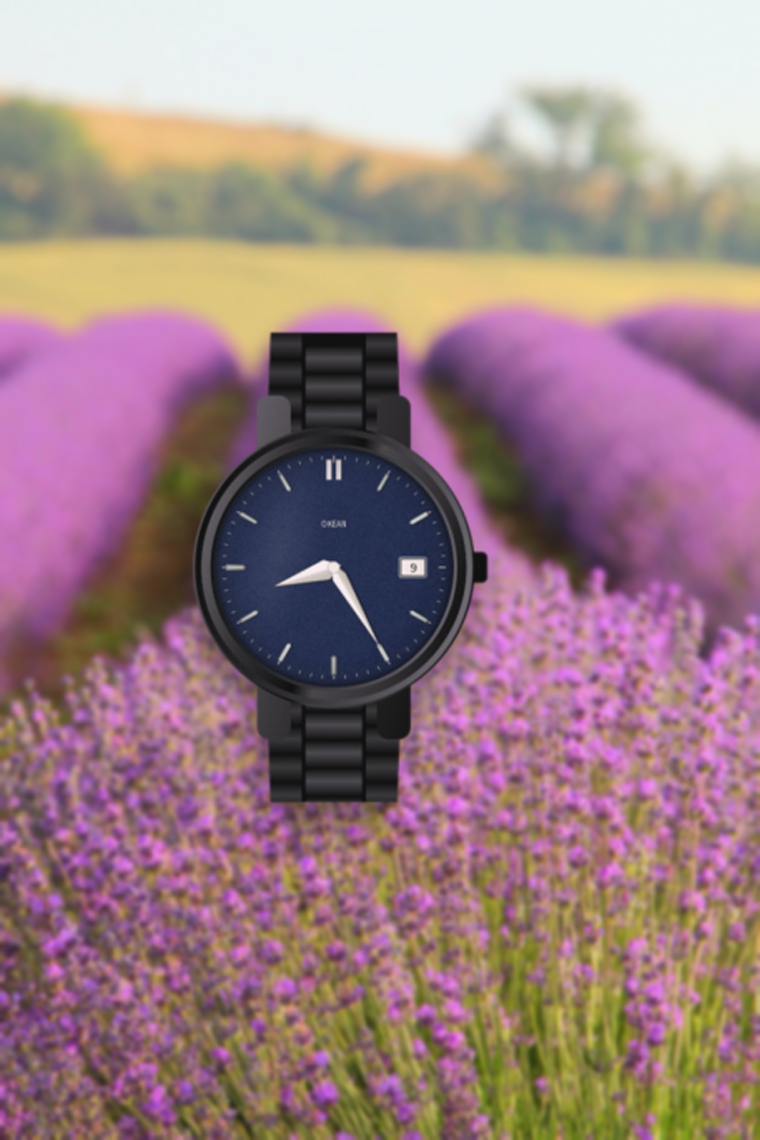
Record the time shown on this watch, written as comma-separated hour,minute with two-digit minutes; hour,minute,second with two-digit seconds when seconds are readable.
8,25
